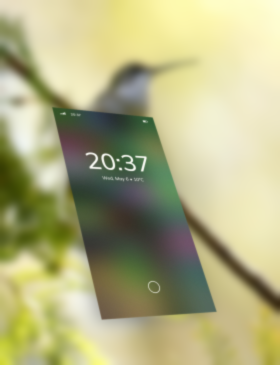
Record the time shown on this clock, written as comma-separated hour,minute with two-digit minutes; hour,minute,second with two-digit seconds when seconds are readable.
20,37
